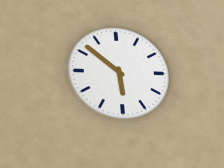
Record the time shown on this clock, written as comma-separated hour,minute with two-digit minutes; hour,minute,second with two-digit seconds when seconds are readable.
5,52
